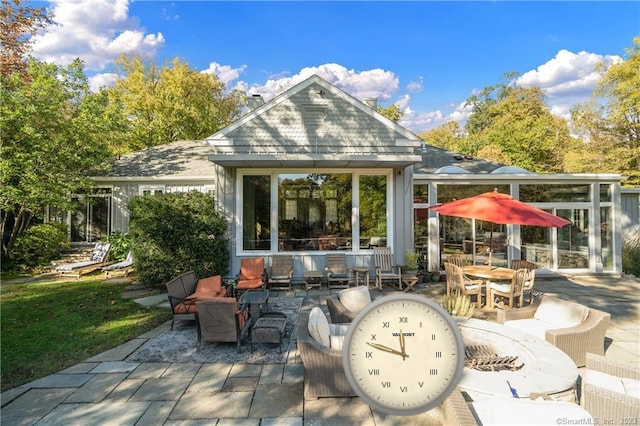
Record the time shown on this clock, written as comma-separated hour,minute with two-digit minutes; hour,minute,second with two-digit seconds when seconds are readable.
11,48
